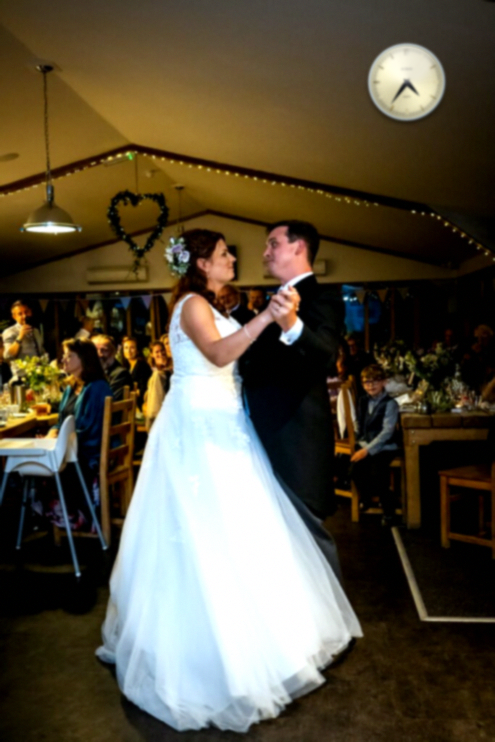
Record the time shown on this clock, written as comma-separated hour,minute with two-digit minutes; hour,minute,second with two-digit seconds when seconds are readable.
4,36
